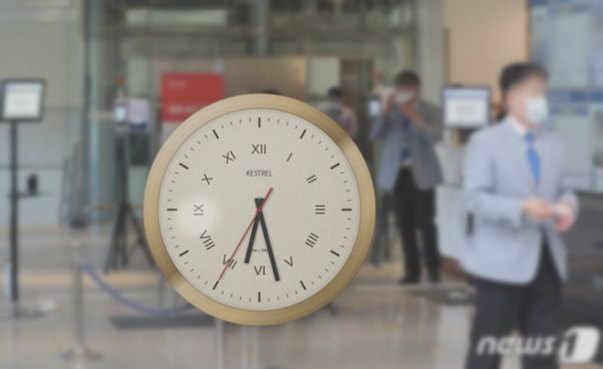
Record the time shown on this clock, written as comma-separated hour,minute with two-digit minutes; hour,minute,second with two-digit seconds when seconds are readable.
6,27,35
